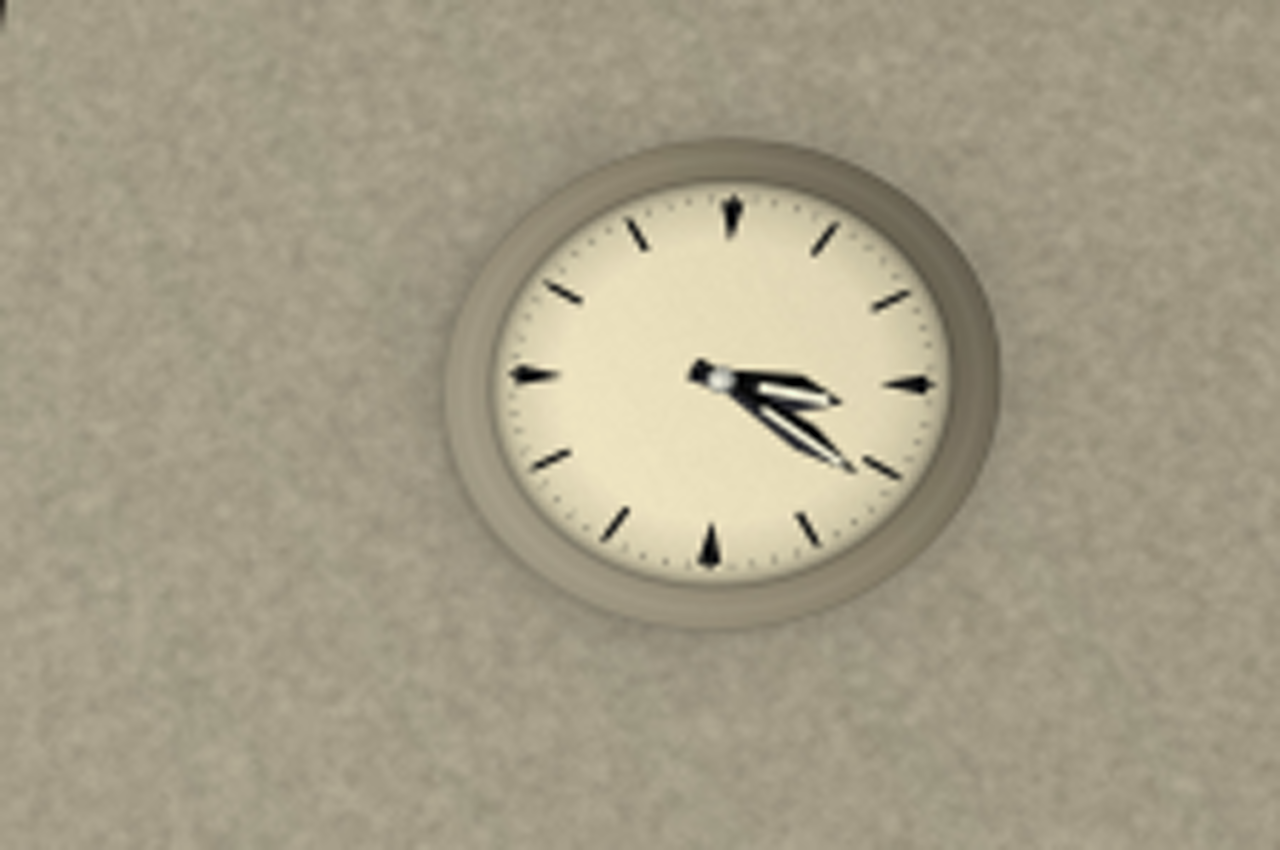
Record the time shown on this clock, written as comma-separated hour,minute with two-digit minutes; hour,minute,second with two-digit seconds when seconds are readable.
3,21
